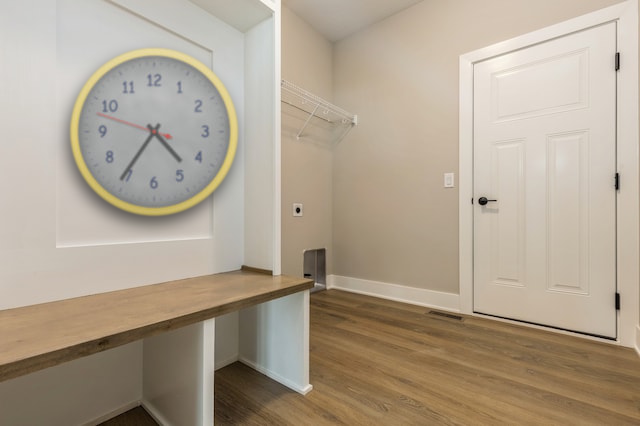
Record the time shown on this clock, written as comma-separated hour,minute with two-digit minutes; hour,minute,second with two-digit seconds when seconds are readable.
4,35,48
